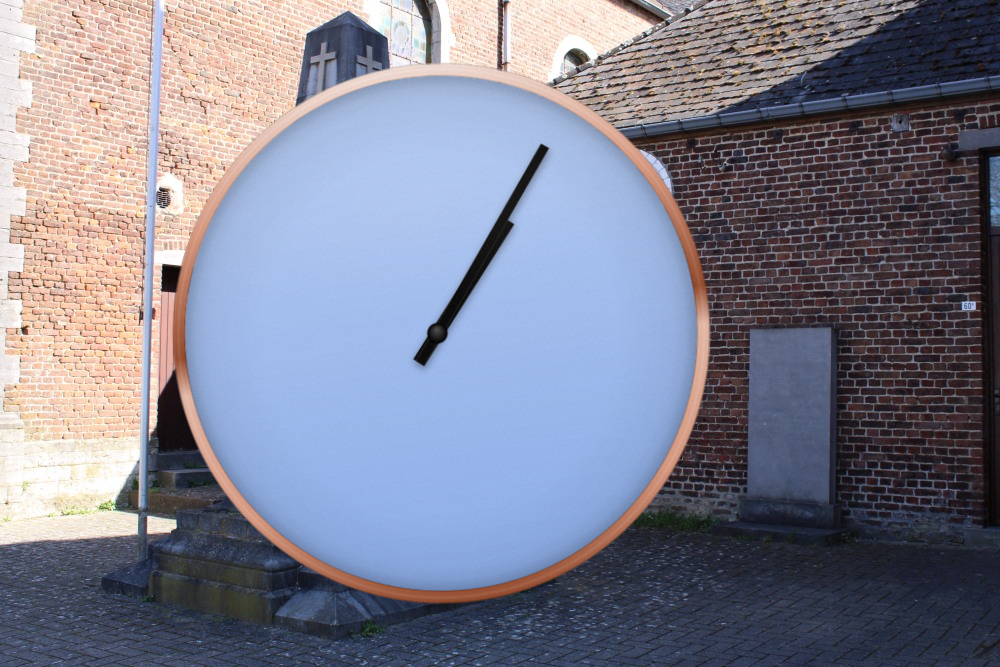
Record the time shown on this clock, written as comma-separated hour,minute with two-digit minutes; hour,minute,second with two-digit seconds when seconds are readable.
1,05
